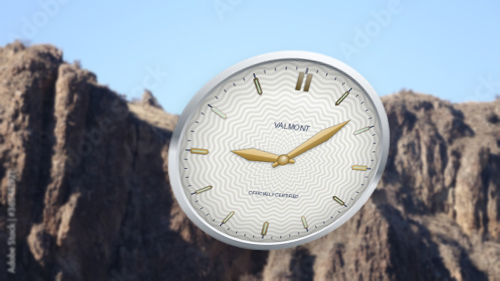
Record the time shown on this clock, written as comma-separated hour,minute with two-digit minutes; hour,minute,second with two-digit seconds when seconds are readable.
9,08
